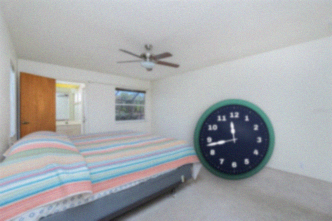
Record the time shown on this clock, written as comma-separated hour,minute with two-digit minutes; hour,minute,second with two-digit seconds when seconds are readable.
11,43
